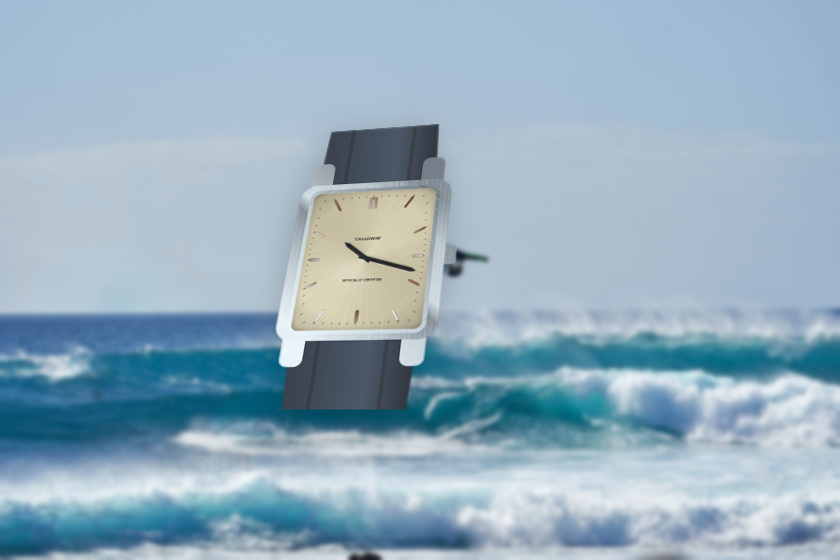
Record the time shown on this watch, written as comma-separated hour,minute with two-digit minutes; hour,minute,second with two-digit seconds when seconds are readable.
10,18
